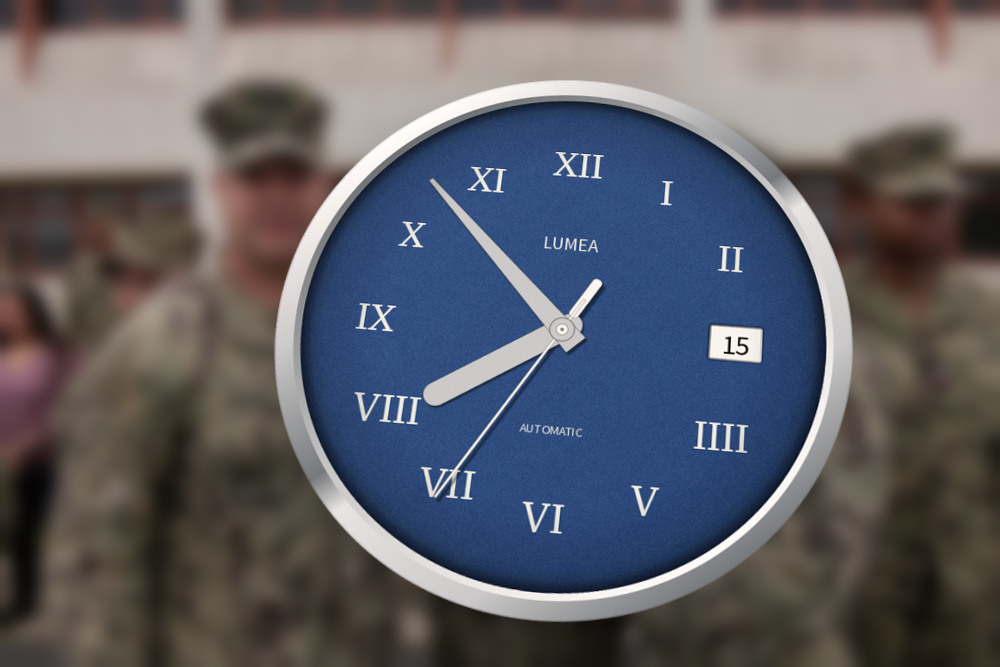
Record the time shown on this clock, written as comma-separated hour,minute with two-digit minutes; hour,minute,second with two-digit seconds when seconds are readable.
7,52,35
